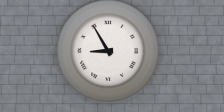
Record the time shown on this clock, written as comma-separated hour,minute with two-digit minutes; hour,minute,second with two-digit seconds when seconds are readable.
8,55
